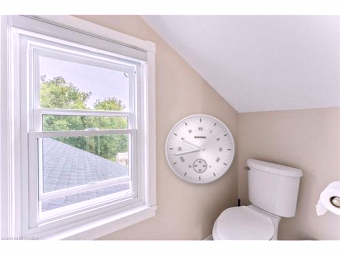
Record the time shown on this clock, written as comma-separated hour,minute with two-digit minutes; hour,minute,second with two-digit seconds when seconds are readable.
9,43
